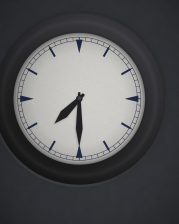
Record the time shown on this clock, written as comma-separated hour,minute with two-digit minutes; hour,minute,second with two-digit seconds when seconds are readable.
7,30
